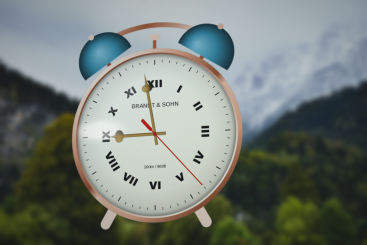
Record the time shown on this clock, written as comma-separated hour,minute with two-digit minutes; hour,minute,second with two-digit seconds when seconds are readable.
8,58,23
